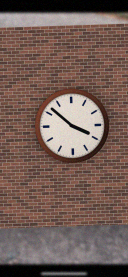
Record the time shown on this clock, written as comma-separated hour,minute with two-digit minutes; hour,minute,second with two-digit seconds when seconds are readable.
3,52
